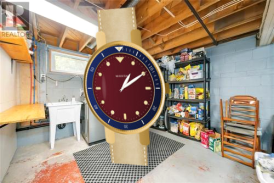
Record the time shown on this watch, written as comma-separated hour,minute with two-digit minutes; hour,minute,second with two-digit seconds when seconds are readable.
1,10
